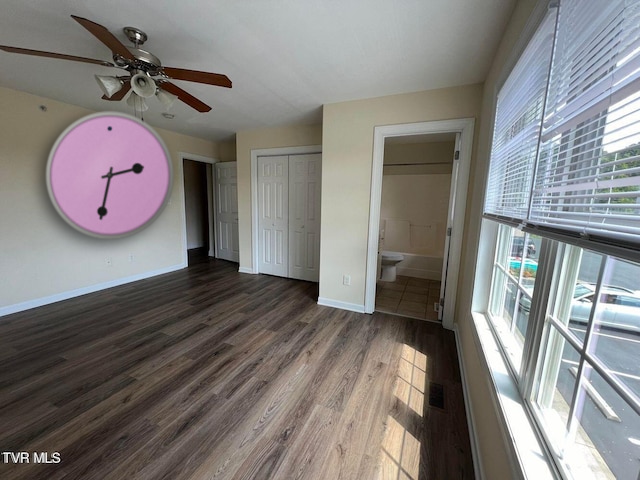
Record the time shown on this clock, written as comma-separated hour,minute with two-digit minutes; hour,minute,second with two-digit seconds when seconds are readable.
2,32
